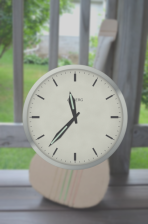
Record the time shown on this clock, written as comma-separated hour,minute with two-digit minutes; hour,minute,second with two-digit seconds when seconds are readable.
11,37
